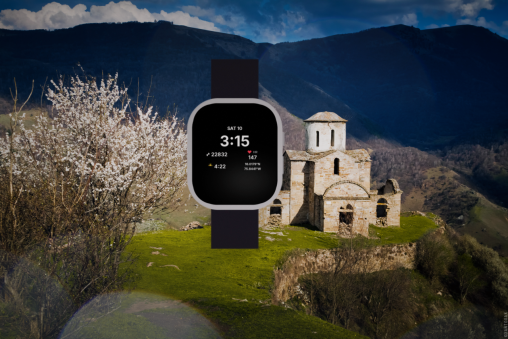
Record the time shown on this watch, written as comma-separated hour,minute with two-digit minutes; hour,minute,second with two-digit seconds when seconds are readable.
3,15
